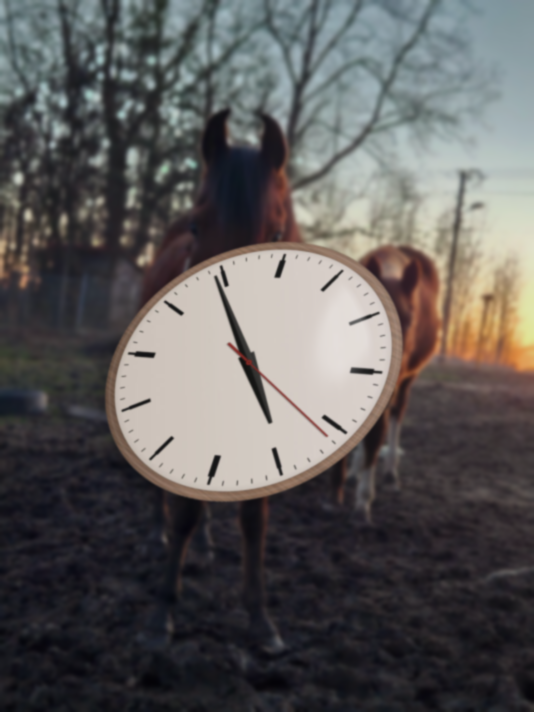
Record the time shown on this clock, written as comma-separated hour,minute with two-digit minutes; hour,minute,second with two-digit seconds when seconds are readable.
4,54,21
